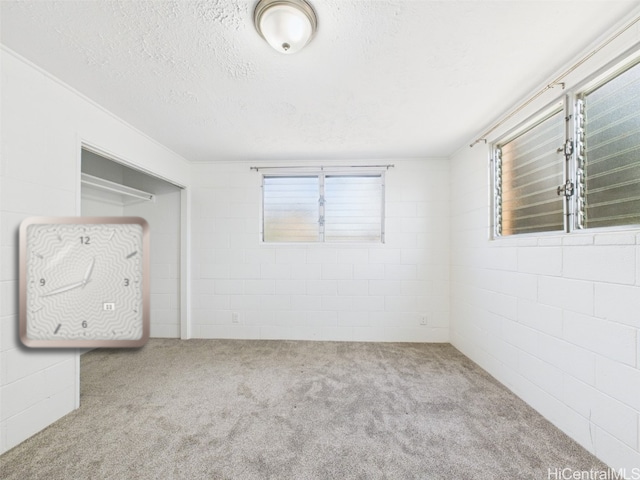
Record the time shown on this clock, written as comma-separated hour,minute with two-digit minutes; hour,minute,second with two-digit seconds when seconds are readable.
12,42
